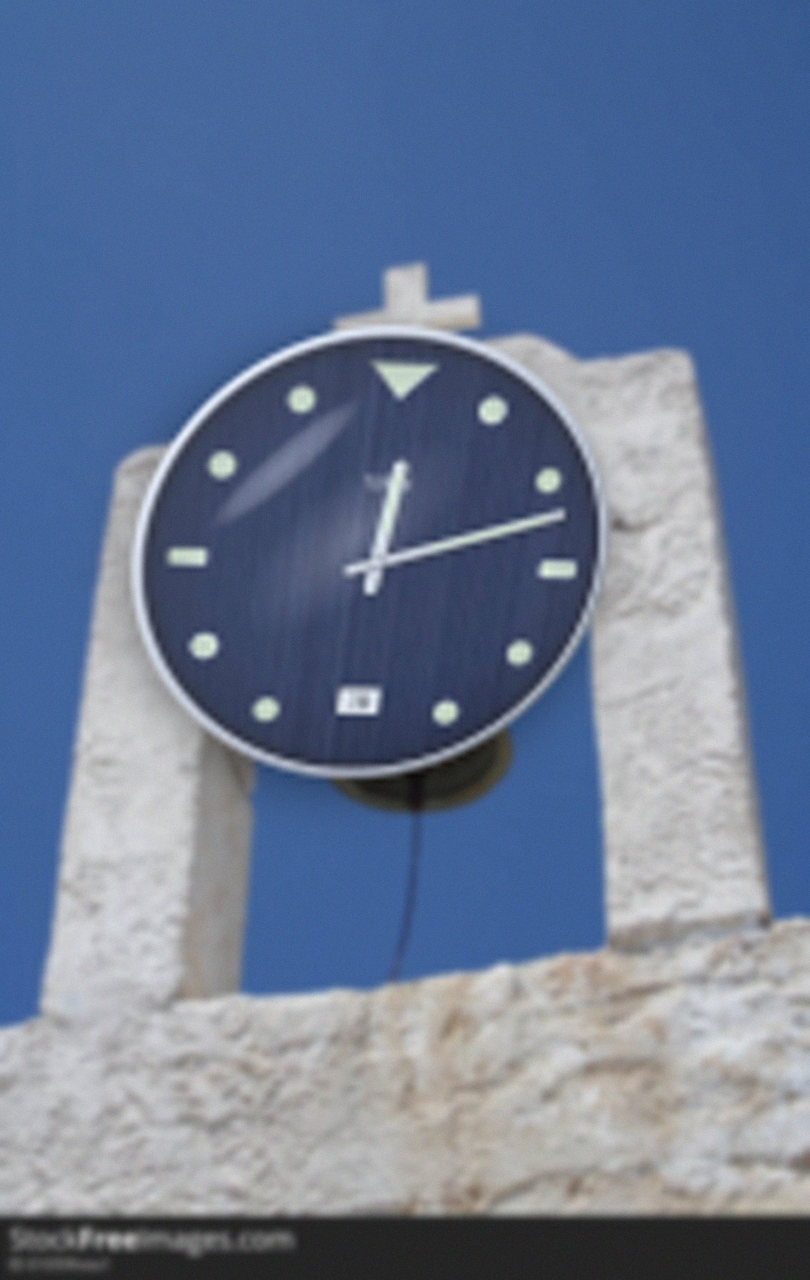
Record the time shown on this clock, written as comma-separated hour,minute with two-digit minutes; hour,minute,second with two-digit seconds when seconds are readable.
12,12
